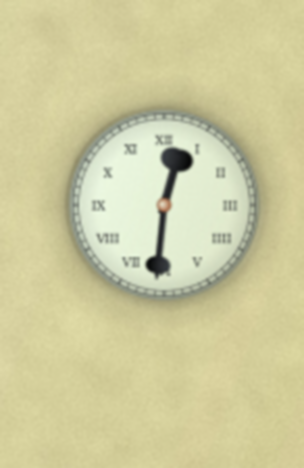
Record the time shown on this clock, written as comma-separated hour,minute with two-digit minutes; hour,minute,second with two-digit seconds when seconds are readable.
12,31
